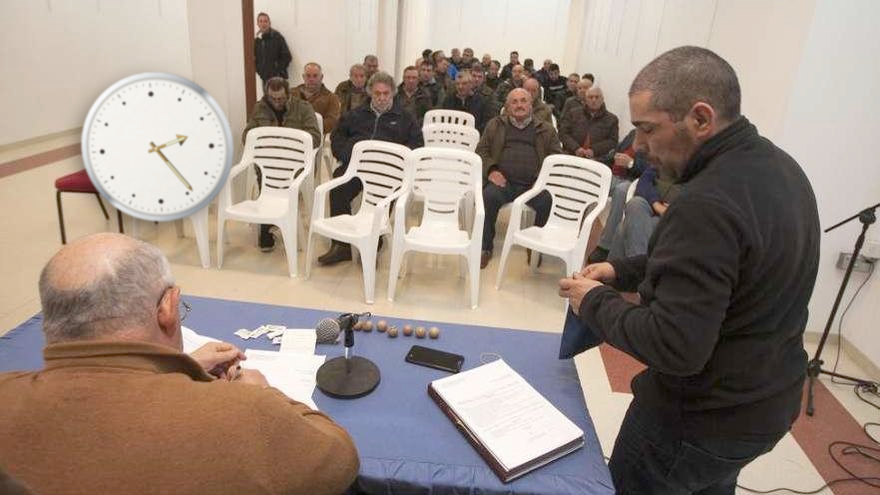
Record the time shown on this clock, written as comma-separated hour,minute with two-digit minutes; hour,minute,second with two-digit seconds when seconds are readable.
2,24
